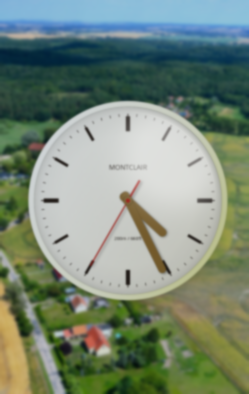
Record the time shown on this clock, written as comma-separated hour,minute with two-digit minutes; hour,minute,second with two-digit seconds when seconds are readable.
4,25,35
